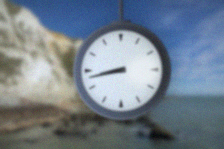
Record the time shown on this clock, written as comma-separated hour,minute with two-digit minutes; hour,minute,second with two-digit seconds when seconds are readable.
8,43
